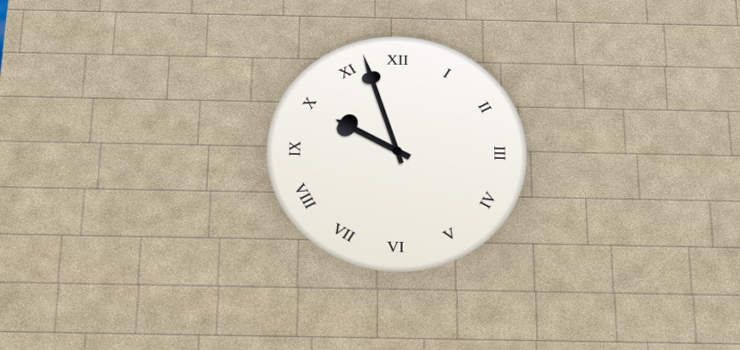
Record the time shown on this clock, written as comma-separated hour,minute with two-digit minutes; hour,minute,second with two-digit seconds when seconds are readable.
9,57
